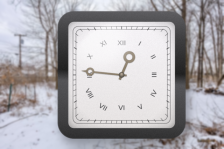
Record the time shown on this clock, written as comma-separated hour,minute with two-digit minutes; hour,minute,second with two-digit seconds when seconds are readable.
12,46
